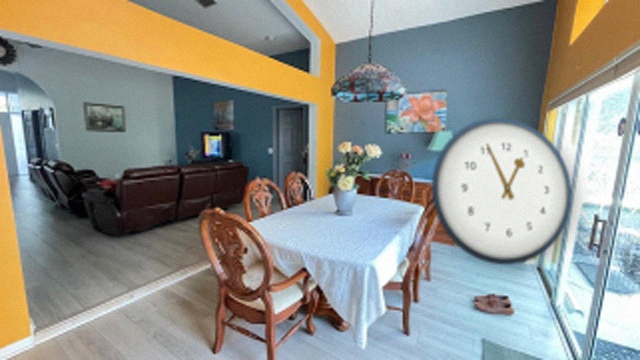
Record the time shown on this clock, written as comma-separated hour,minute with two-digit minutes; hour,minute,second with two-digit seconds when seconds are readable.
12,56
